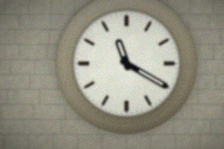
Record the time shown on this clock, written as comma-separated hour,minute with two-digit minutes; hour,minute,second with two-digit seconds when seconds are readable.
11,20
